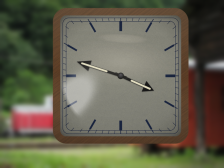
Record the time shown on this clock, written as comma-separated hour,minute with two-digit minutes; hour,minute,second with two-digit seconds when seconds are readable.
3,48
